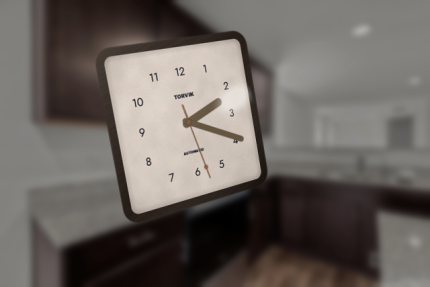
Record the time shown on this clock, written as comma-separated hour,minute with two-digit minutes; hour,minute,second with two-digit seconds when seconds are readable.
2,19,28
